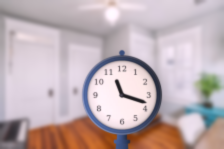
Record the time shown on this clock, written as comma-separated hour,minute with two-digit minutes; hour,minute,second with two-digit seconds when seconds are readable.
11,18
